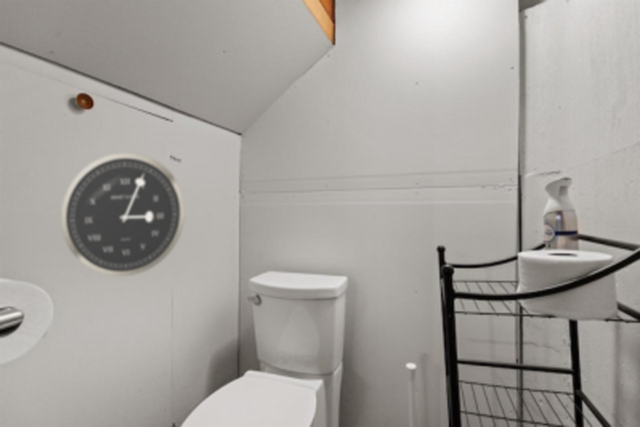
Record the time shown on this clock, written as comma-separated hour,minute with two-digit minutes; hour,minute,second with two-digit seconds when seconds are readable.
3,04
